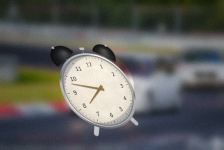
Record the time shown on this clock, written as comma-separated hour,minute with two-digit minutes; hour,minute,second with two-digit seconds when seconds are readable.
7,48
